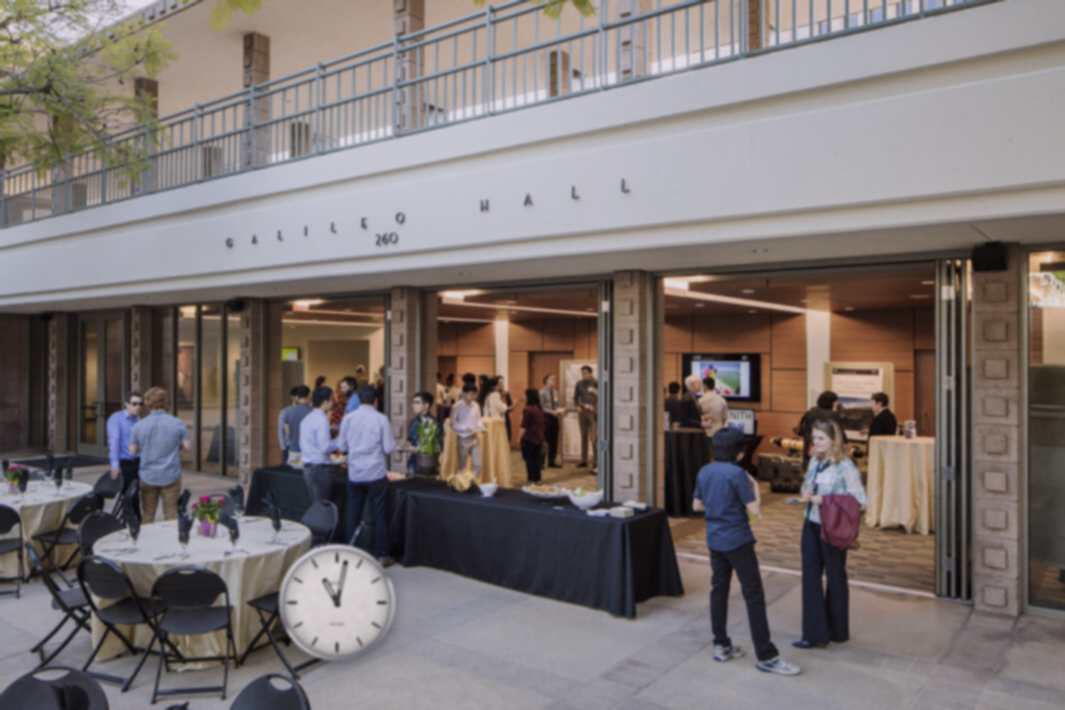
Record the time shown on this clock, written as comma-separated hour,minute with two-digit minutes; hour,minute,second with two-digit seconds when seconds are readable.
11,02
